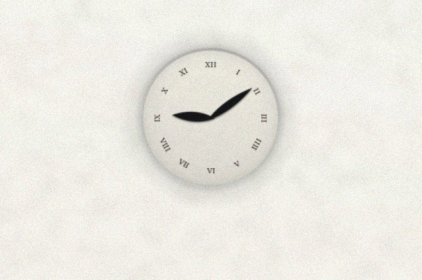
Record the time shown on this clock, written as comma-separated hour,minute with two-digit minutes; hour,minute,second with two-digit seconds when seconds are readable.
9,09
